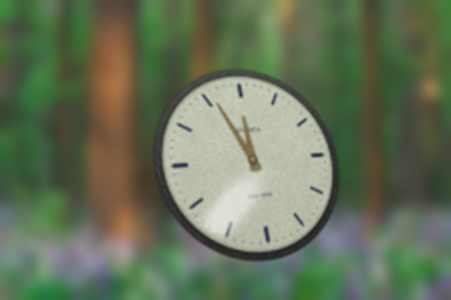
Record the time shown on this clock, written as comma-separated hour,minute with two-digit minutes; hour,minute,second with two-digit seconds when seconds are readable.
11,56
